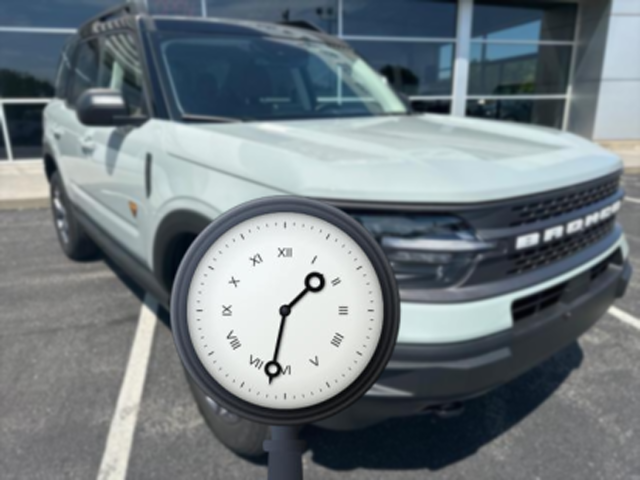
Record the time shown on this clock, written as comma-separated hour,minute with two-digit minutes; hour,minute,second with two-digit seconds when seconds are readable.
1,32
